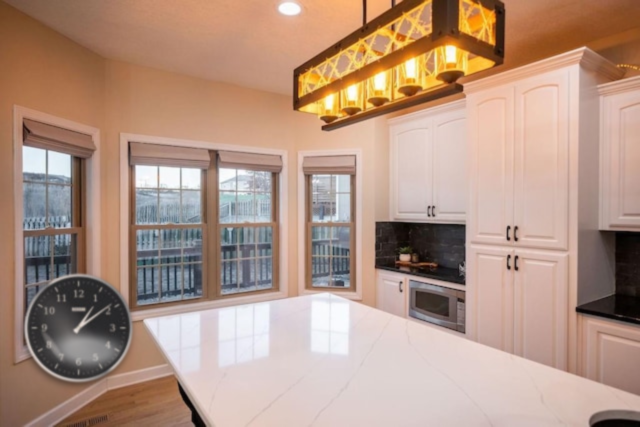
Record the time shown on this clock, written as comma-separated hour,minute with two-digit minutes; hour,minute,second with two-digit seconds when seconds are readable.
1,09
